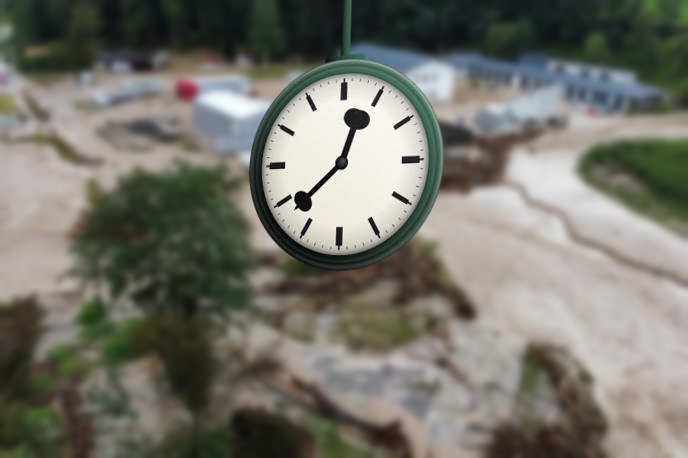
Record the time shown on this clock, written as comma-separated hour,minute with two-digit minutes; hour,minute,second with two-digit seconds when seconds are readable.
12,38
